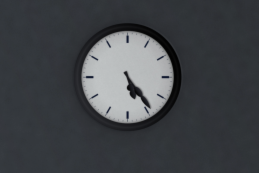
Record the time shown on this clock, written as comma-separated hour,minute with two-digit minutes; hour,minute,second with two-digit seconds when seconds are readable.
5,24
